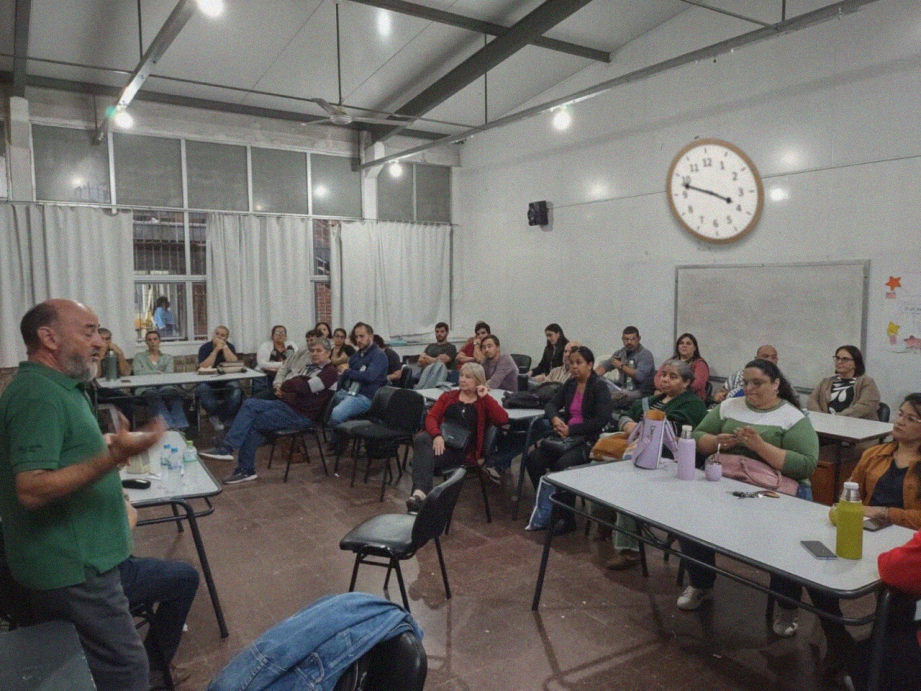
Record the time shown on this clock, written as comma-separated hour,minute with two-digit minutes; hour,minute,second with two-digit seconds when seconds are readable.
3,48
